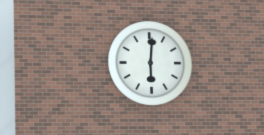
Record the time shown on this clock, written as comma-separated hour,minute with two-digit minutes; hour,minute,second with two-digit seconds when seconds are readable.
6,01
